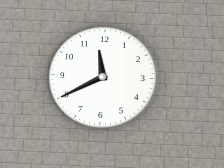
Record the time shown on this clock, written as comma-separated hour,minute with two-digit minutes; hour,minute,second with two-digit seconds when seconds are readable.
11,40
